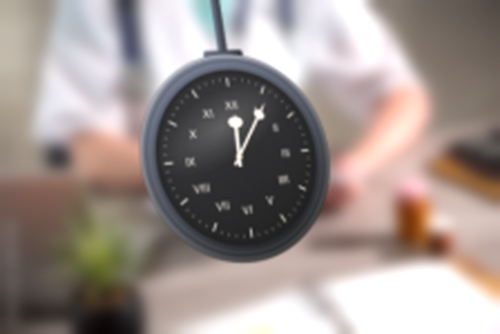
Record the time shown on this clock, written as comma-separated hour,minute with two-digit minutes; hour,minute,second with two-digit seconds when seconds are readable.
12,06
